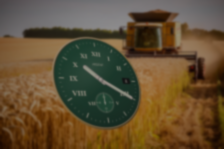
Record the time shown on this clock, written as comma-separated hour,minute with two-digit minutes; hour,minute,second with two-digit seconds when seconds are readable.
10,20
